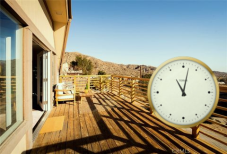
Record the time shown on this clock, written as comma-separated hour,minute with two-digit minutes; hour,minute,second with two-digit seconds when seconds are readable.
11,02
